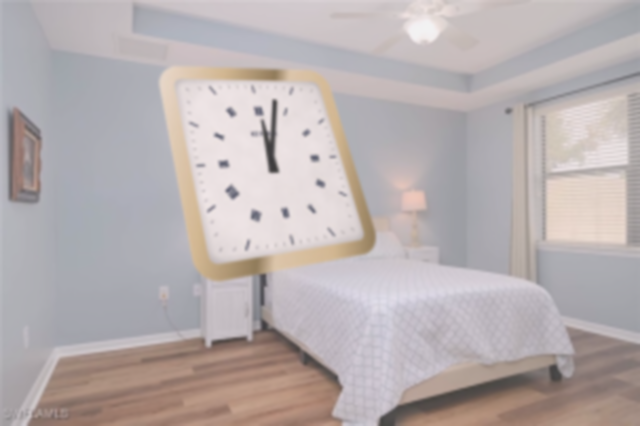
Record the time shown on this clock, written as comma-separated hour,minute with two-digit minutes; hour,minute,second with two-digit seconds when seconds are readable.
12,03
